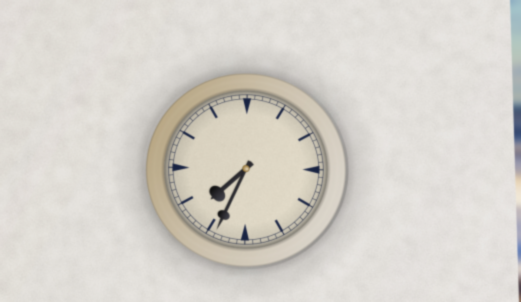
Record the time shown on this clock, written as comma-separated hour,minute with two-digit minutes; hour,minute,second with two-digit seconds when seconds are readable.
7,34
